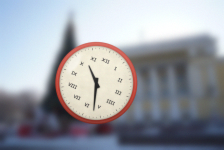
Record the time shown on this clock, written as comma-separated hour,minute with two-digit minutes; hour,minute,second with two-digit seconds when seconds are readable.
10,27
